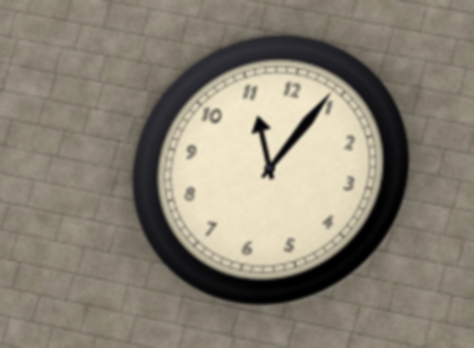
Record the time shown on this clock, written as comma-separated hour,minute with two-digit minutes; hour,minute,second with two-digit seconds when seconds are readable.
11,04
